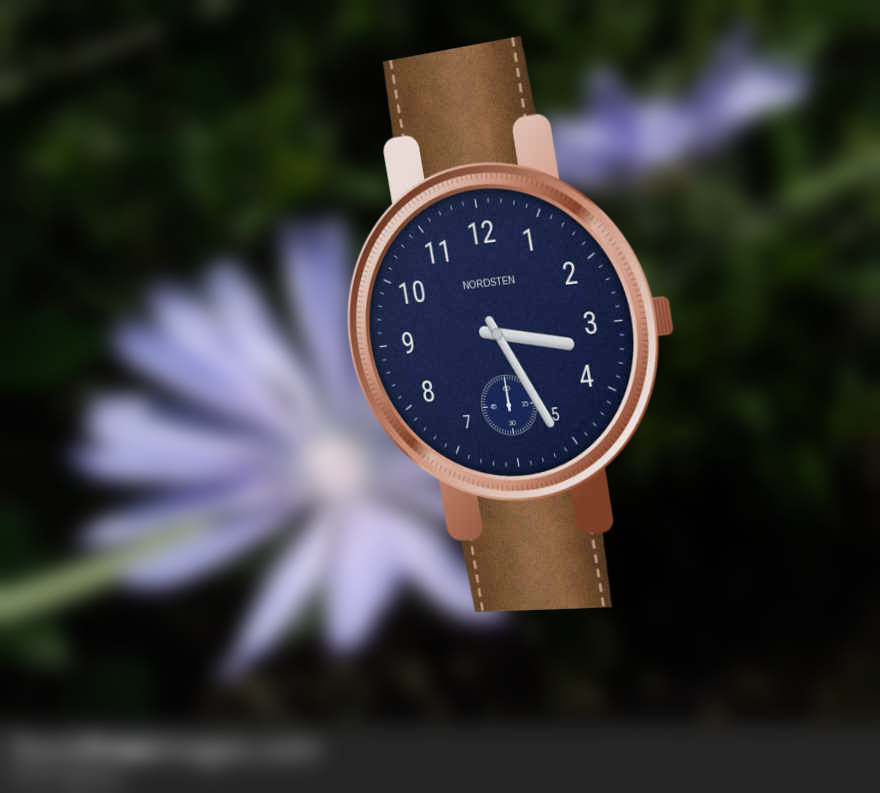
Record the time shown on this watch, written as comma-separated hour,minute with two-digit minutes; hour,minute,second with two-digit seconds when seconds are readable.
3,26
